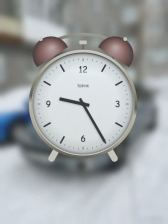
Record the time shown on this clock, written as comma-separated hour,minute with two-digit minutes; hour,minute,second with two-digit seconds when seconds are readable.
9,25
